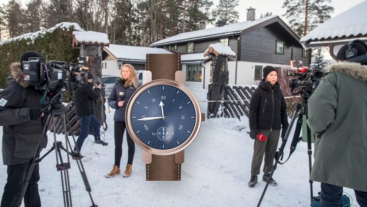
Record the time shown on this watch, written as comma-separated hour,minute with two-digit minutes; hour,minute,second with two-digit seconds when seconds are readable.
11,44
